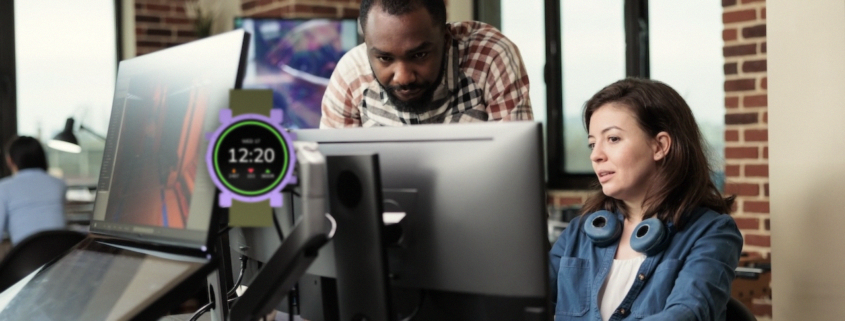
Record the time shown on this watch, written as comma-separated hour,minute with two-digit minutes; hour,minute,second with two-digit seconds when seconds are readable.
12,20
